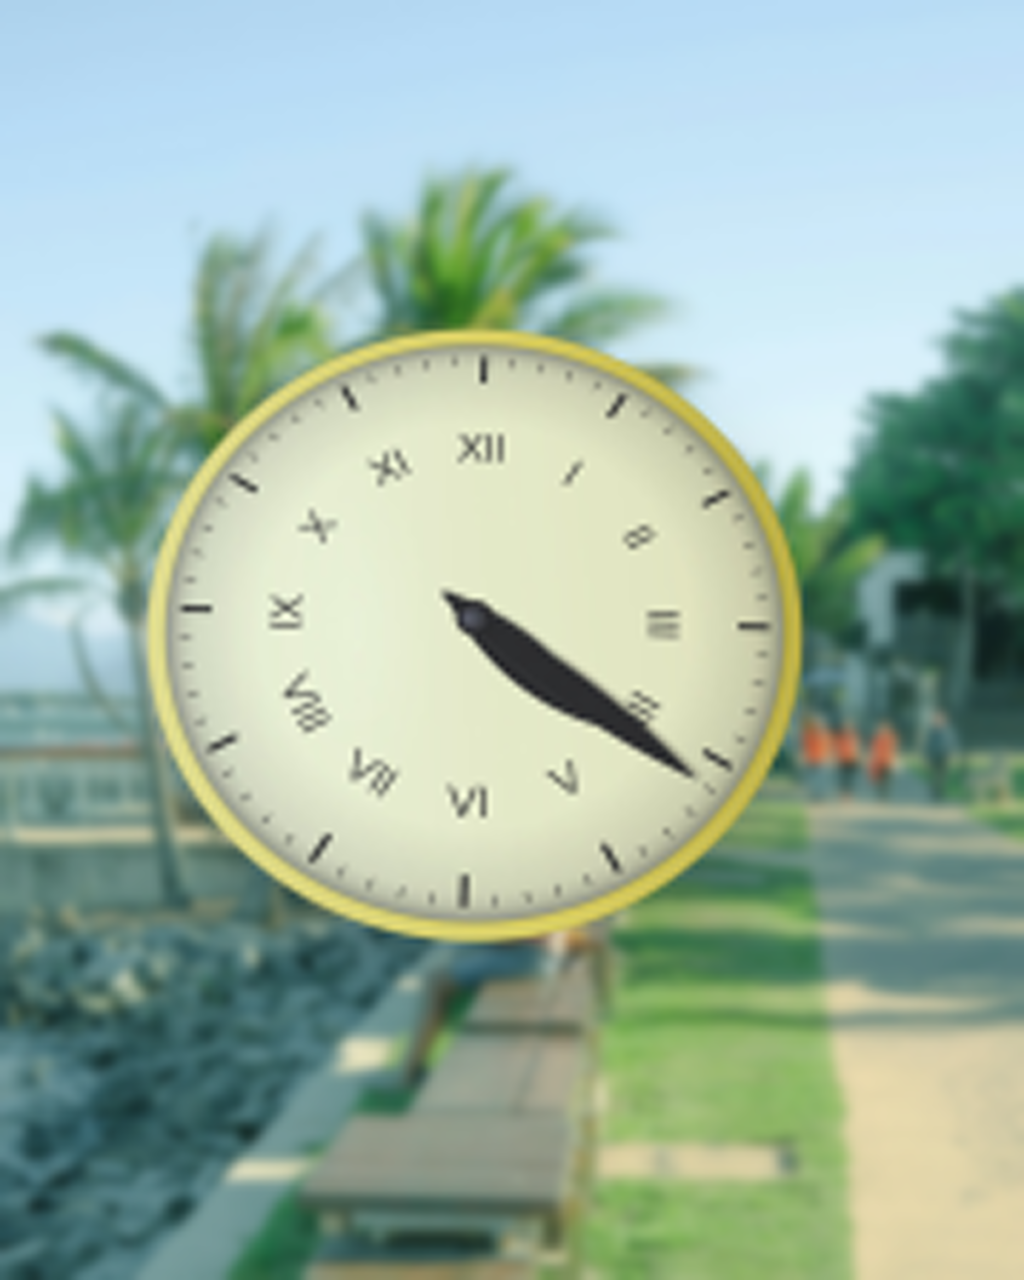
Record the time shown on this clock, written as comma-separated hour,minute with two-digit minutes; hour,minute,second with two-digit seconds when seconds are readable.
4,21
